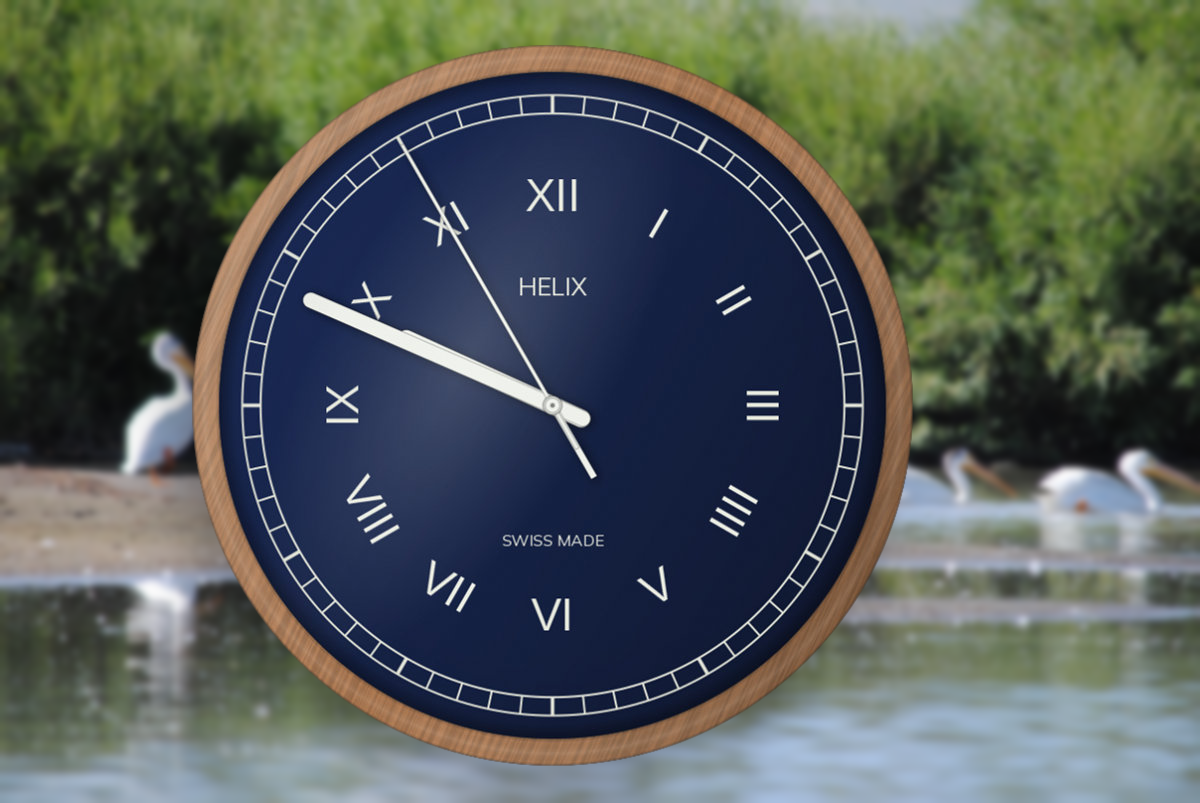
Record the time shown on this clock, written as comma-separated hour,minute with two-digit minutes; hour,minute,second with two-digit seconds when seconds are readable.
9,48,55
